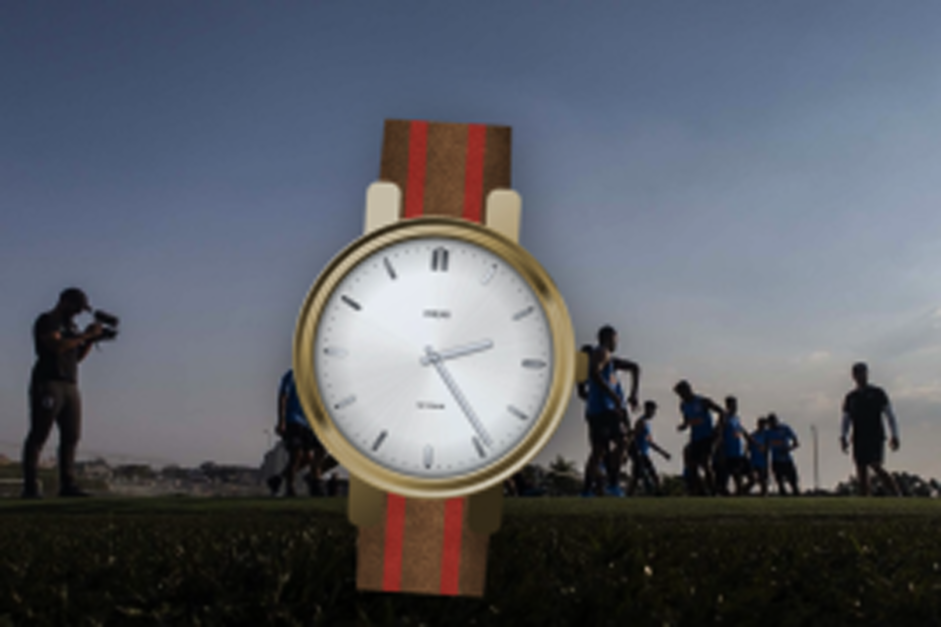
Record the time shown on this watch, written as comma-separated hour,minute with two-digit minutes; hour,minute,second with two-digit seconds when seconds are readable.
2,24
